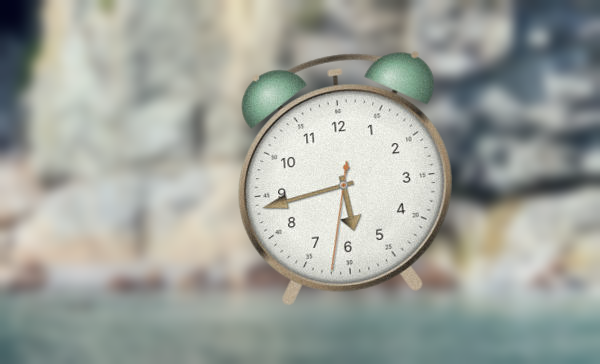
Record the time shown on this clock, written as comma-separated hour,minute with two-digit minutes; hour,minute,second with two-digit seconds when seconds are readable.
5,43,32
